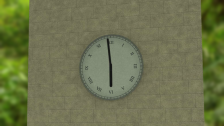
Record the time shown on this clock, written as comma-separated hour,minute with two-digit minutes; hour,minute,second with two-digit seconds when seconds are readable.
5,59
